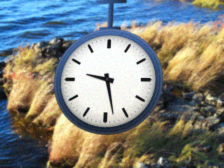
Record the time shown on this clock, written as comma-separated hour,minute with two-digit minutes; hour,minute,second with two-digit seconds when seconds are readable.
9,28
